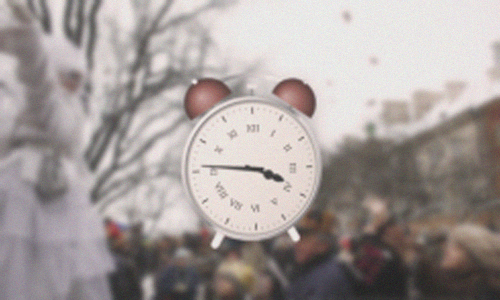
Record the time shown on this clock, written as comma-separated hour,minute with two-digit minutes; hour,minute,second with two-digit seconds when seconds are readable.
3,46
